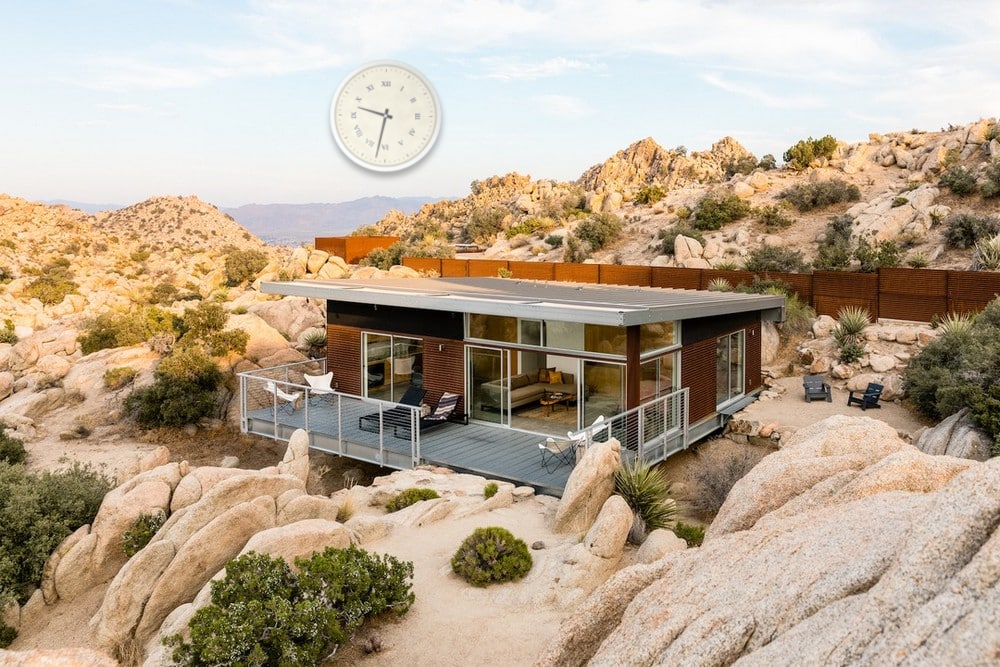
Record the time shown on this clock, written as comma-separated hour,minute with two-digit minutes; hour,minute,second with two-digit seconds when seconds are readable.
9,32
